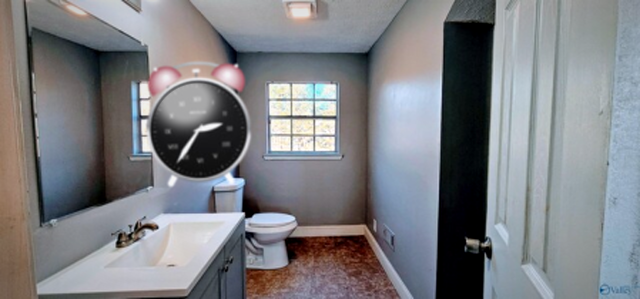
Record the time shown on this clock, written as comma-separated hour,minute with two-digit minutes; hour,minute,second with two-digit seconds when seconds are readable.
2,36
